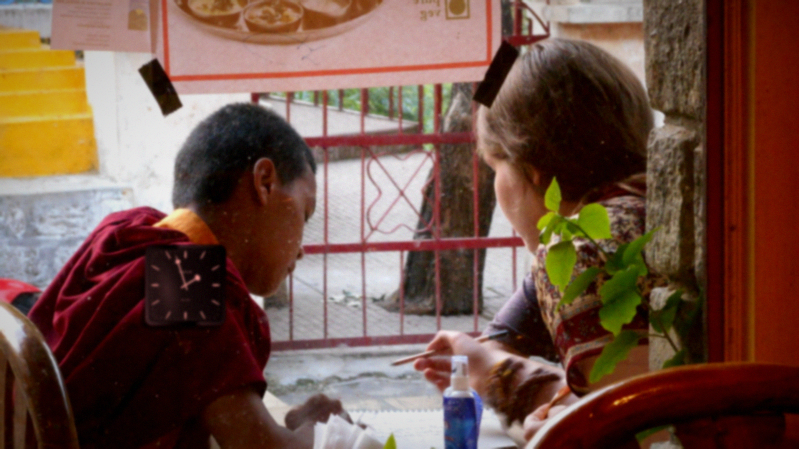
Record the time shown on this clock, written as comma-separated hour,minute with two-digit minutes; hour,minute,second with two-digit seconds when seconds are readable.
1,57
